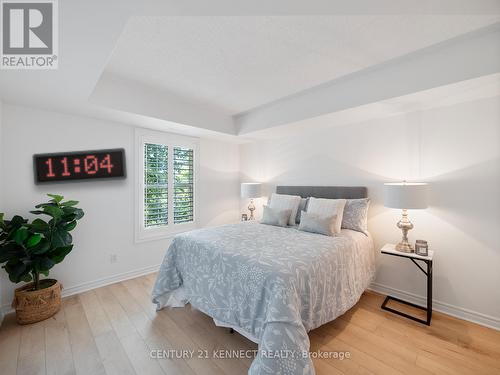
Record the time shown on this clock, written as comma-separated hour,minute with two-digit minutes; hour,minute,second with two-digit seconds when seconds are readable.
11,04
